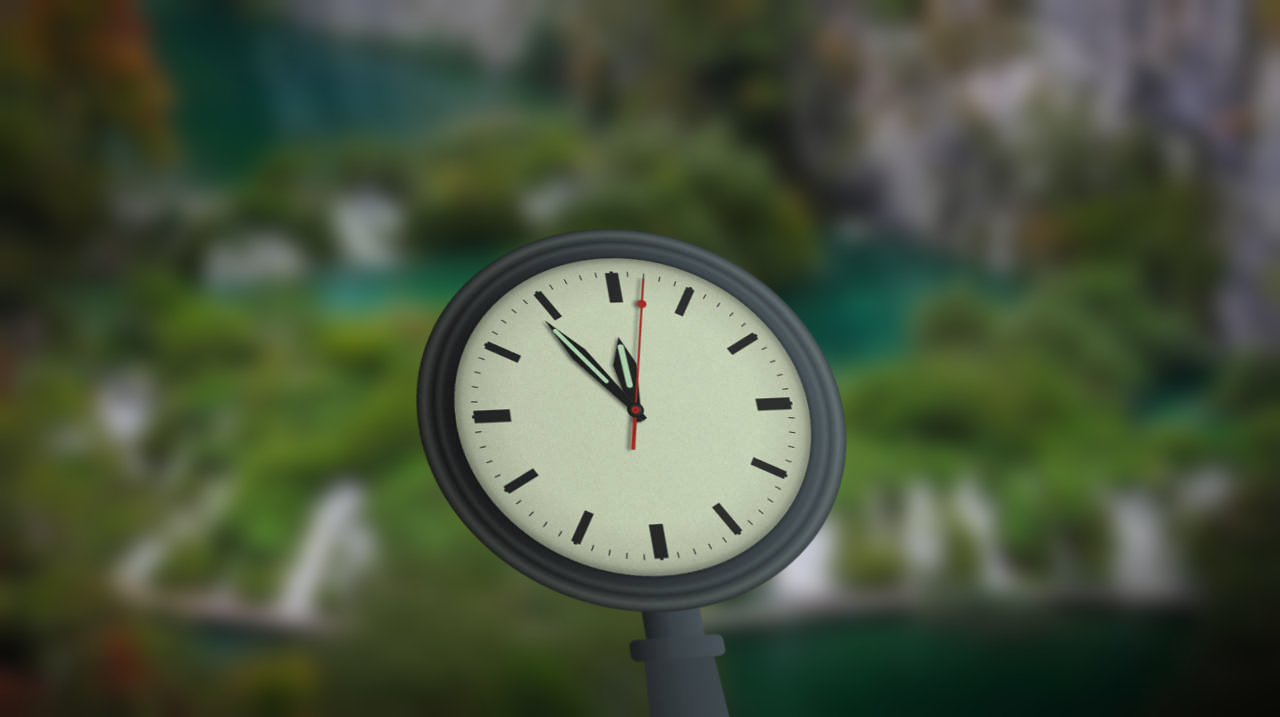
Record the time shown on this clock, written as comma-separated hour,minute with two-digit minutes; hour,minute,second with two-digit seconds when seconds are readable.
11,54,02
